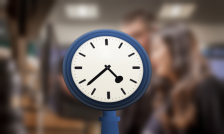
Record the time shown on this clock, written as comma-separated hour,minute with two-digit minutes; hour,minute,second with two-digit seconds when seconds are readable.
4,38
